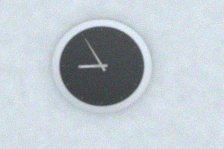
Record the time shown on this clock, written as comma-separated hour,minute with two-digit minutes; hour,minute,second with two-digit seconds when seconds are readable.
8,55
